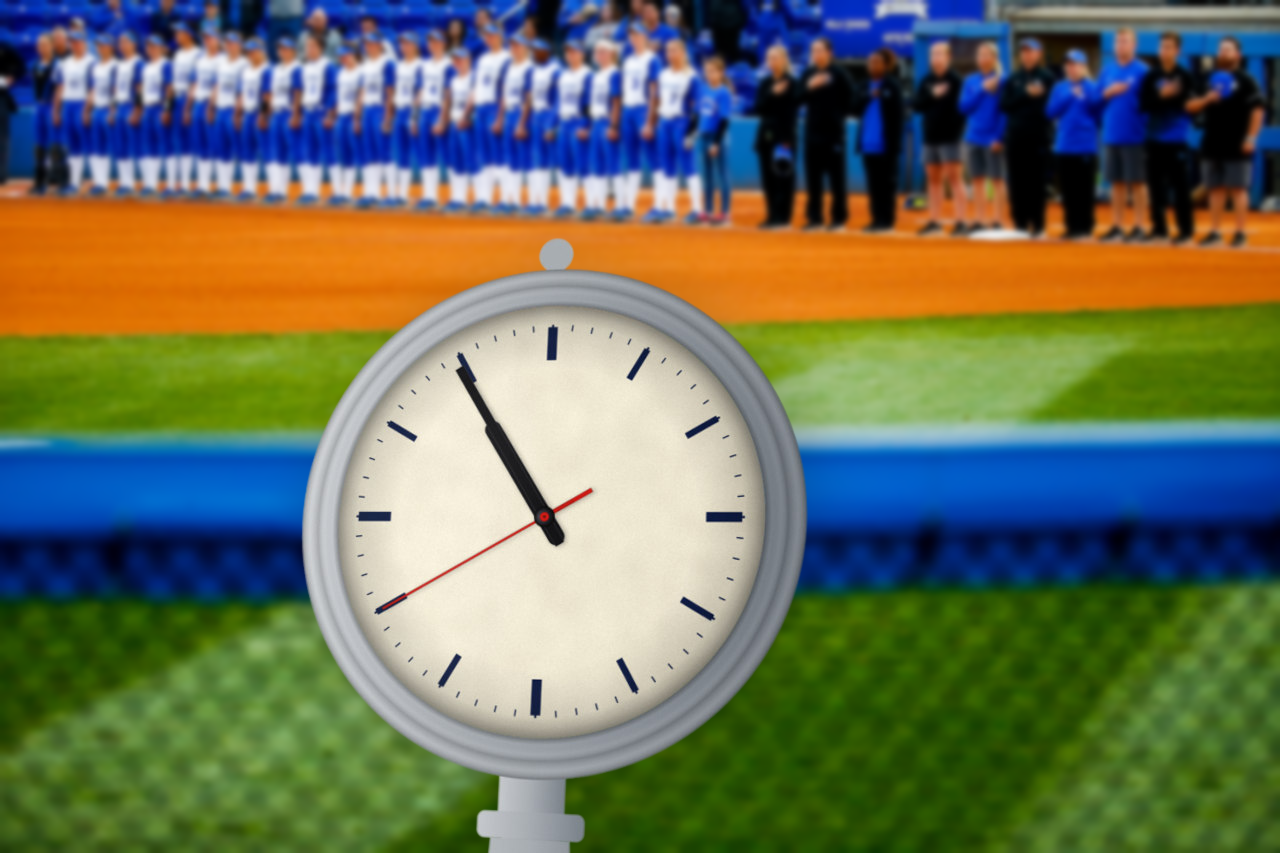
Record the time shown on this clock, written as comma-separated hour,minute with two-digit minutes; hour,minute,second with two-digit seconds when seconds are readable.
10,54,40
